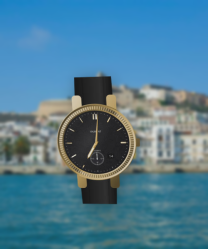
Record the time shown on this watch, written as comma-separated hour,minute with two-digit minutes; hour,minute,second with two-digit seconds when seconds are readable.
7,01
